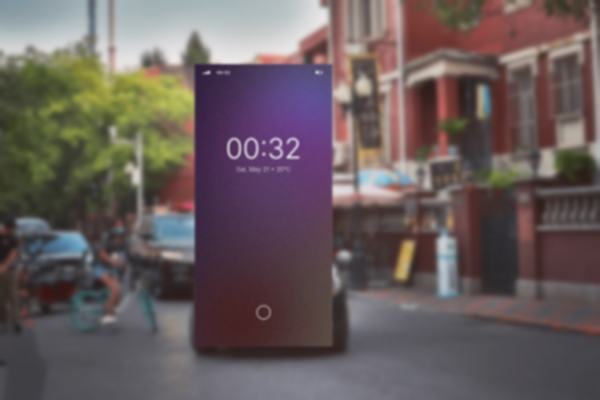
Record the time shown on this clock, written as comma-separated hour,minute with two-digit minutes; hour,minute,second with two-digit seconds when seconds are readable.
0,32
